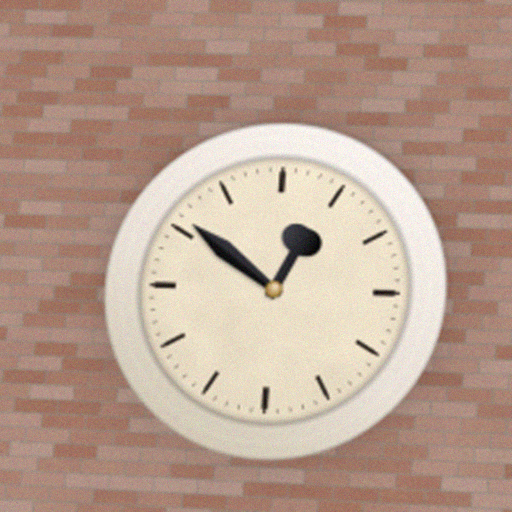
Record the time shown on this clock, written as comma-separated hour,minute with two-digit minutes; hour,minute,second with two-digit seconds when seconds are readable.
12,51
